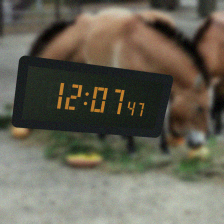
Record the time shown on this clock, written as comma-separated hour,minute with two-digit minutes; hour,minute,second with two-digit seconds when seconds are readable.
12,07,47
